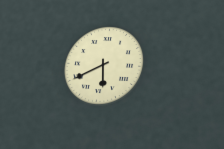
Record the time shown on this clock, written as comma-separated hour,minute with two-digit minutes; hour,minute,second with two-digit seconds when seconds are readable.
5,40
